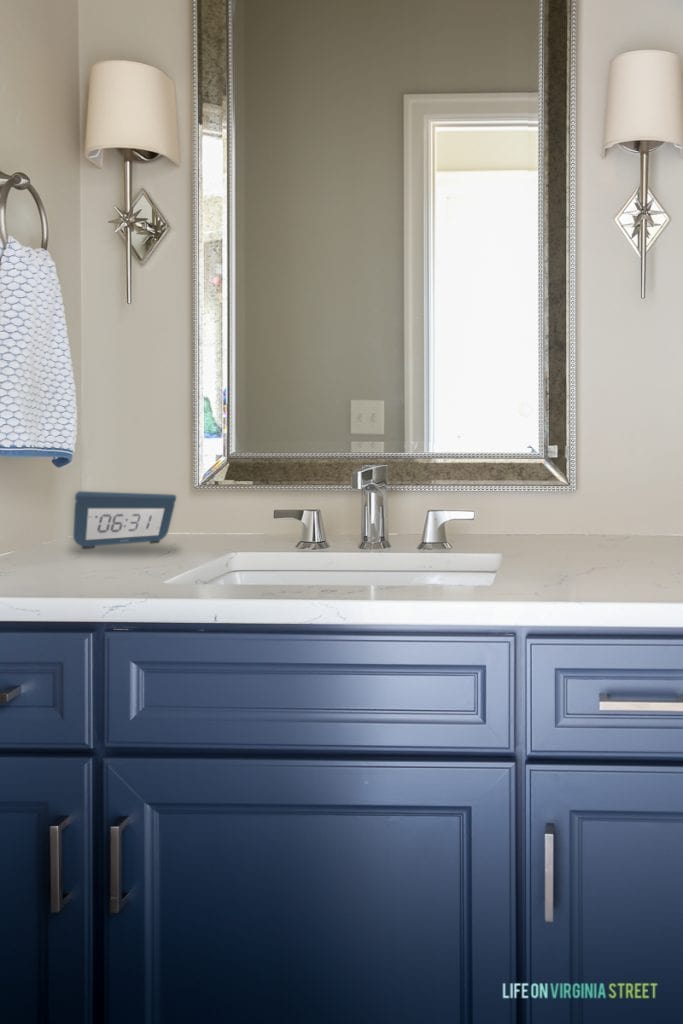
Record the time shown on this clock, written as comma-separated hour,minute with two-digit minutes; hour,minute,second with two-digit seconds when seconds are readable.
6,31
